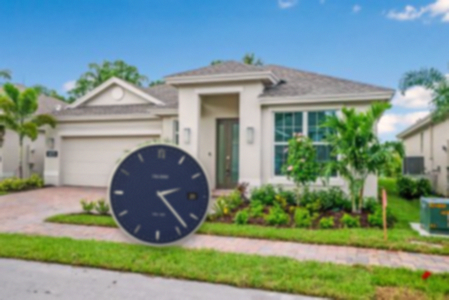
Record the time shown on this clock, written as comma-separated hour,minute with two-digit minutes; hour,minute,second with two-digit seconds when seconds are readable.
2,23
